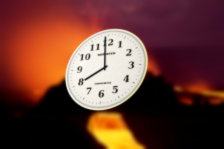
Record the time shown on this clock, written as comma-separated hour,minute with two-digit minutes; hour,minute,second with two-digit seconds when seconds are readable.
7,59
